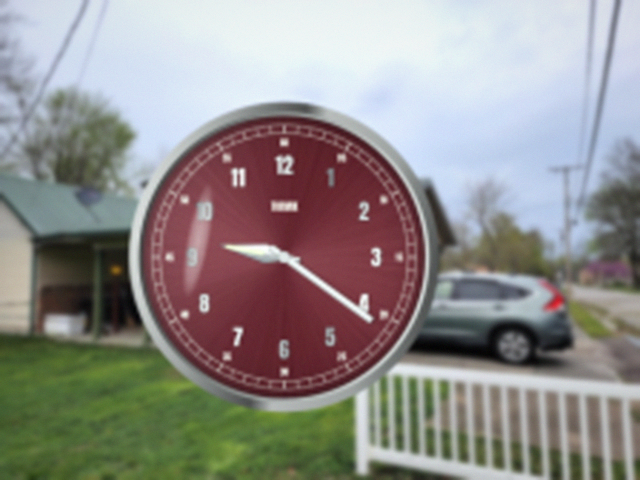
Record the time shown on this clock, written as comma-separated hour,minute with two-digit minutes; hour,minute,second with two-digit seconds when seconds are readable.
9,21
